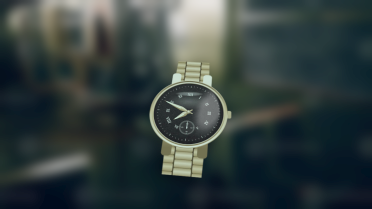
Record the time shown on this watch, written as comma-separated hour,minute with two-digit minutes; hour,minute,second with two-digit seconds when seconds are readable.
7,49
